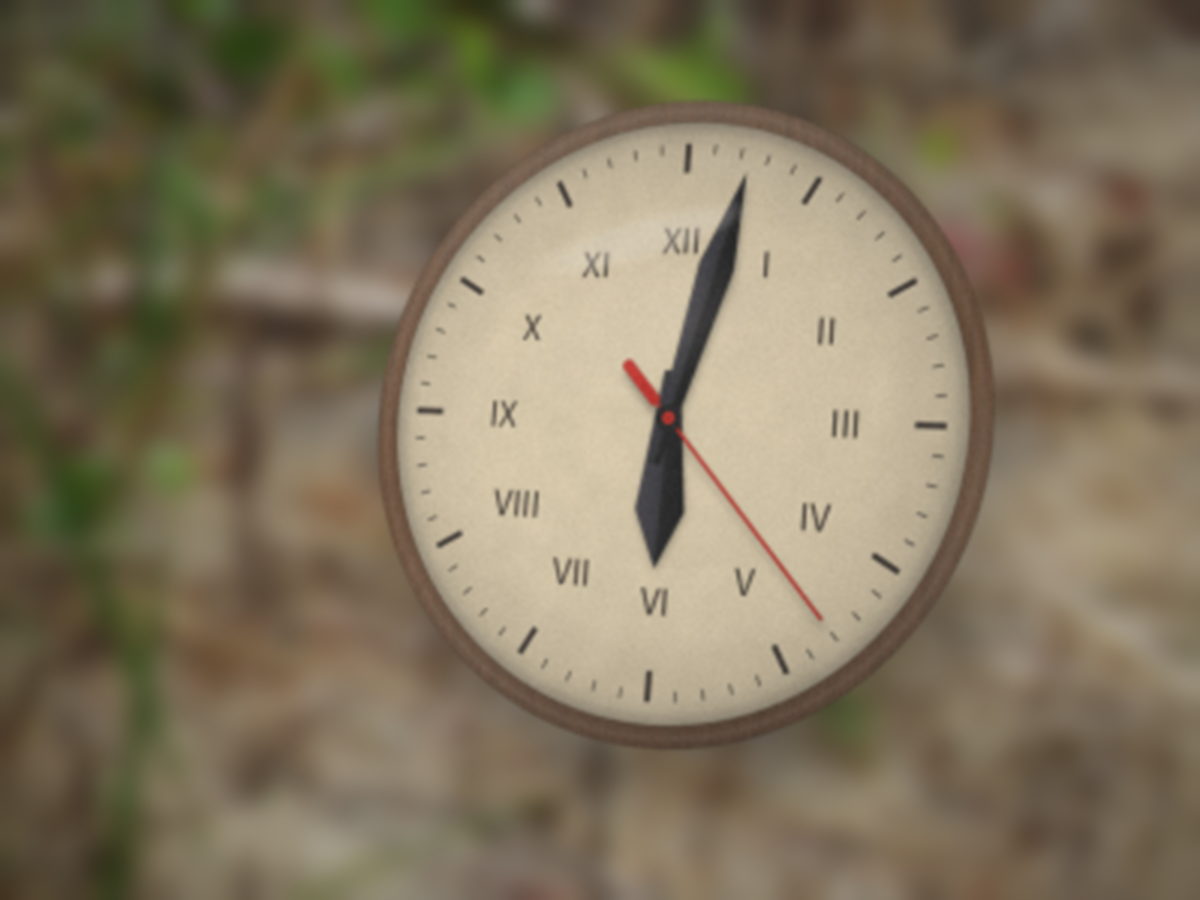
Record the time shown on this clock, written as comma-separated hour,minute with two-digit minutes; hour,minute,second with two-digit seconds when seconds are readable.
6,02,23
